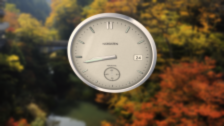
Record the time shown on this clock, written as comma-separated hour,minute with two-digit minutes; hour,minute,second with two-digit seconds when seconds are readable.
8,43
